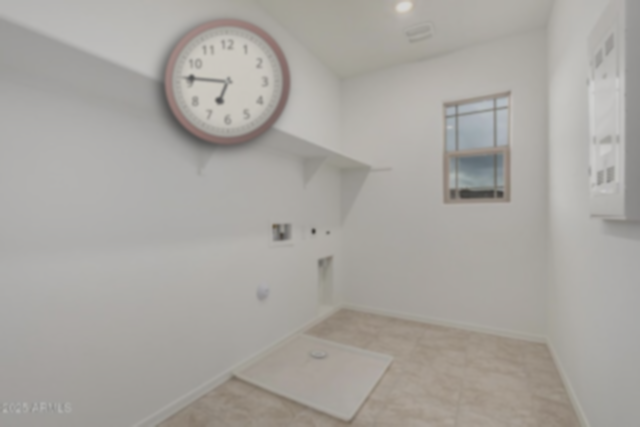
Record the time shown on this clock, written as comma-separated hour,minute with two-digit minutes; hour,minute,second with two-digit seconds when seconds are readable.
6,46
